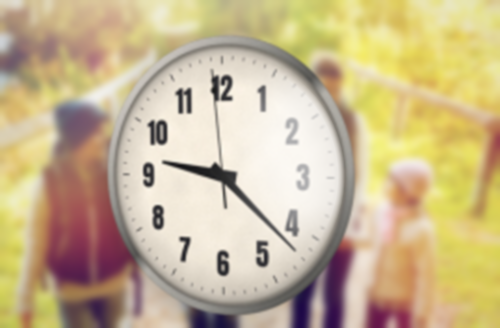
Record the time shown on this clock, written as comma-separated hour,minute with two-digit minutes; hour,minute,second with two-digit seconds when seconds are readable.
9,21,59
